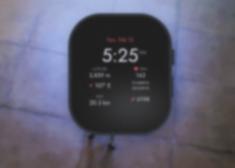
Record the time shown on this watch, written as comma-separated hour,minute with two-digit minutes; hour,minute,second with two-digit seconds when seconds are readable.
5,25
